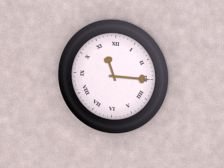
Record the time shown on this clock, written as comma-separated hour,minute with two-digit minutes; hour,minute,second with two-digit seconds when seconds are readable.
11,15
